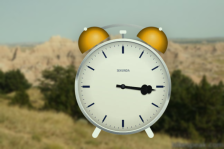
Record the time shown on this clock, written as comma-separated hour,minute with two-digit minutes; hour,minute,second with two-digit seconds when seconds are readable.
3,16
